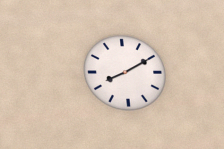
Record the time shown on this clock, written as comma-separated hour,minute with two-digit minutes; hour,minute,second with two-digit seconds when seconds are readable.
8,10
